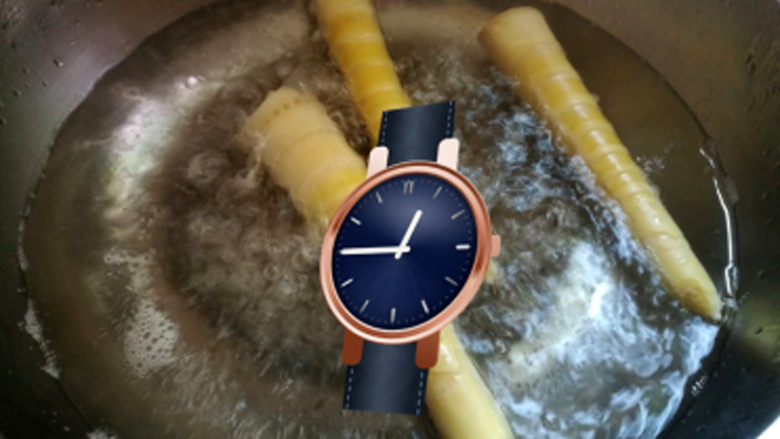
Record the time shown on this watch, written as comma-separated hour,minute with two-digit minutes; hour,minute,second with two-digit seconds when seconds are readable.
12,45
